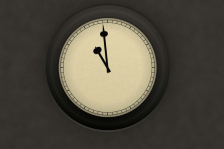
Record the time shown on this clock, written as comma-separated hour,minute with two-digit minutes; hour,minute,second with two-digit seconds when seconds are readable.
10,59
